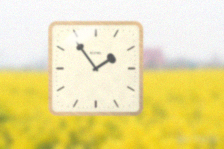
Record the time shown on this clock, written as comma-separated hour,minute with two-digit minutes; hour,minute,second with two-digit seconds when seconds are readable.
1,54
